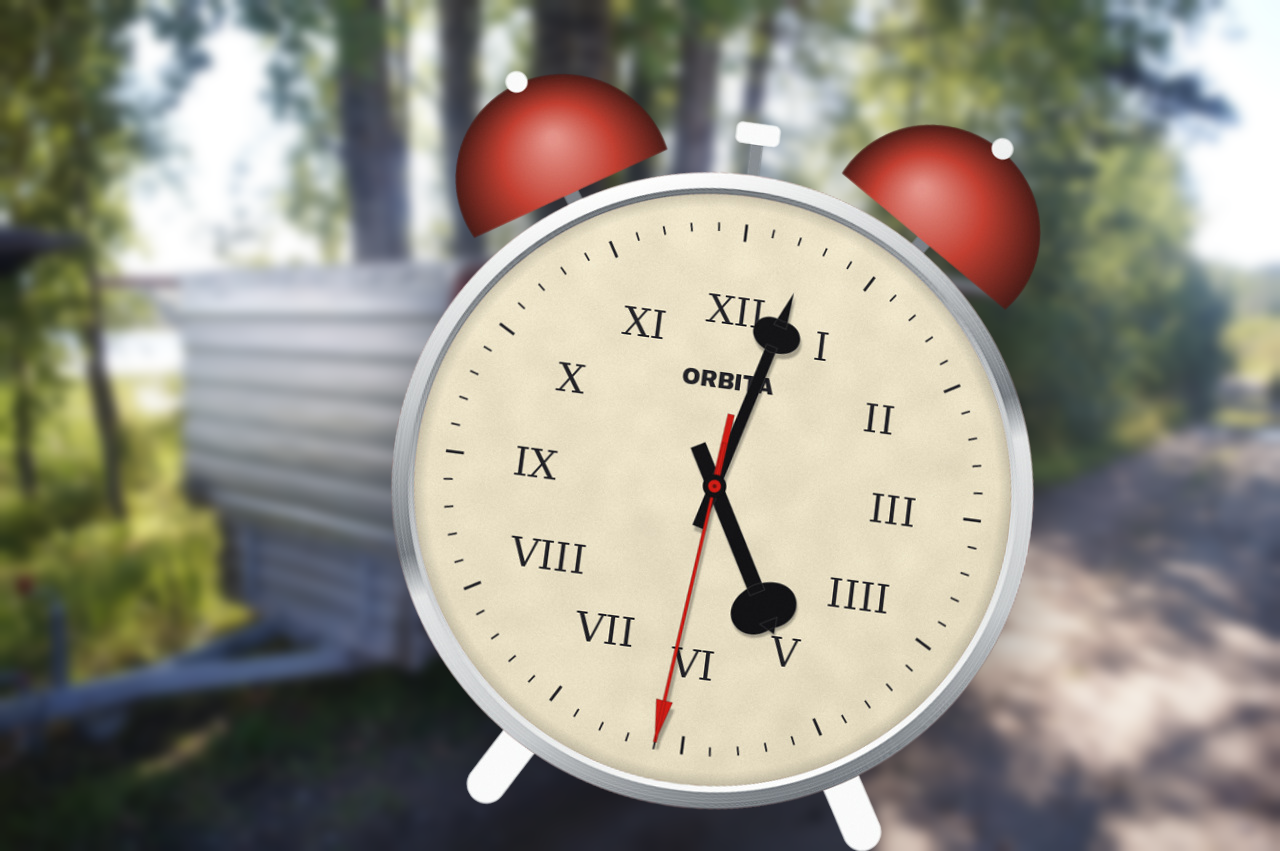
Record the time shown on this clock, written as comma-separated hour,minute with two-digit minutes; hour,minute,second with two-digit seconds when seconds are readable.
5,02,31
